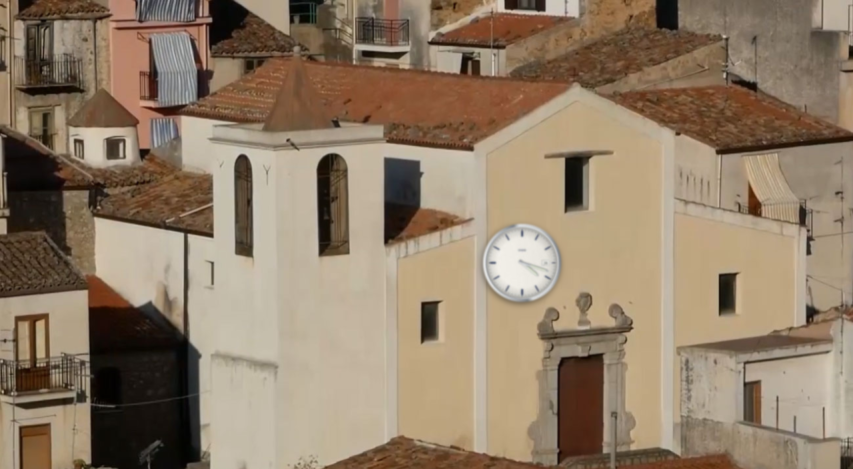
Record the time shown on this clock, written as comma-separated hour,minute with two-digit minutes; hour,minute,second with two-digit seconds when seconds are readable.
4,18
